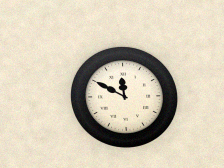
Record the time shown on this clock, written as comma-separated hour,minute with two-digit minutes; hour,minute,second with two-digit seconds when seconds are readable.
11,50
